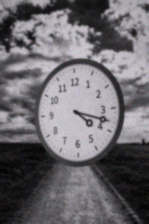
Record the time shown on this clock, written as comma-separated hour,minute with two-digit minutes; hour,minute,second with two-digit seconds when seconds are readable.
4,18
